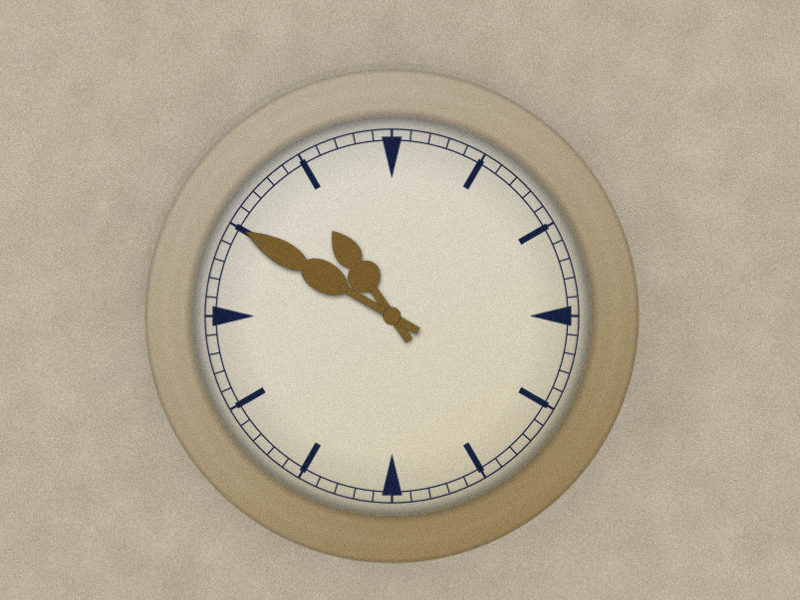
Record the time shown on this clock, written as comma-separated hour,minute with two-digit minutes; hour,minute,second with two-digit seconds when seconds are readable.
10,50
